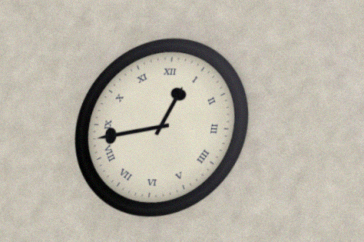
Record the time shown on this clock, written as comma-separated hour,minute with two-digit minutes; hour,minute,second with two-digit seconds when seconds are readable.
12,43
